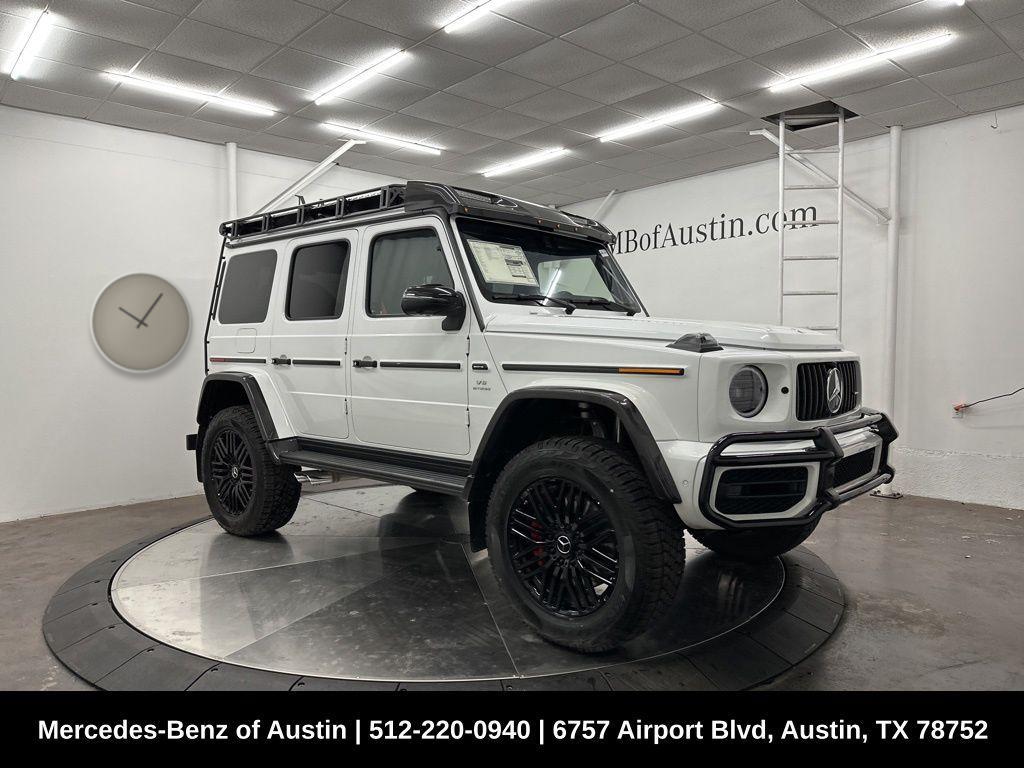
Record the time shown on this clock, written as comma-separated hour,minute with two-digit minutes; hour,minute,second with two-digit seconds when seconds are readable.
10,06
